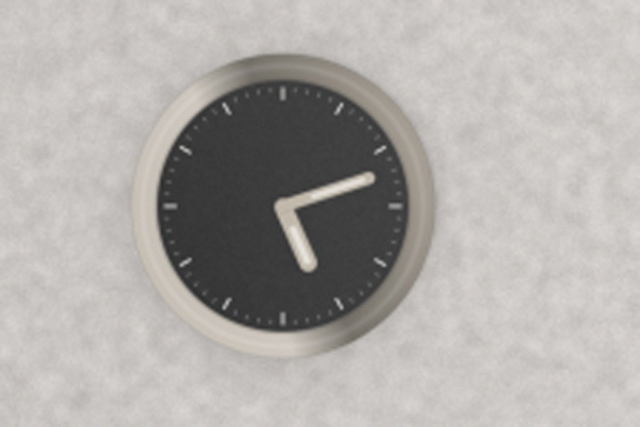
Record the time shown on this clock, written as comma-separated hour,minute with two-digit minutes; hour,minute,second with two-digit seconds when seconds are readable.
5,12
